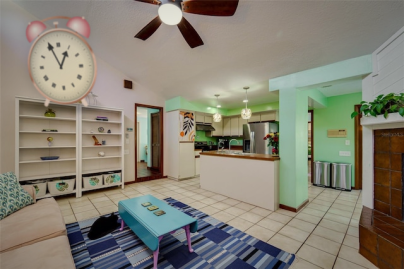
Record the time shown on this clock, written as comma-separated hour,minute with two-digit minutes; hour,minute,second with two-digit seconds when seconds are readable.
12,56
